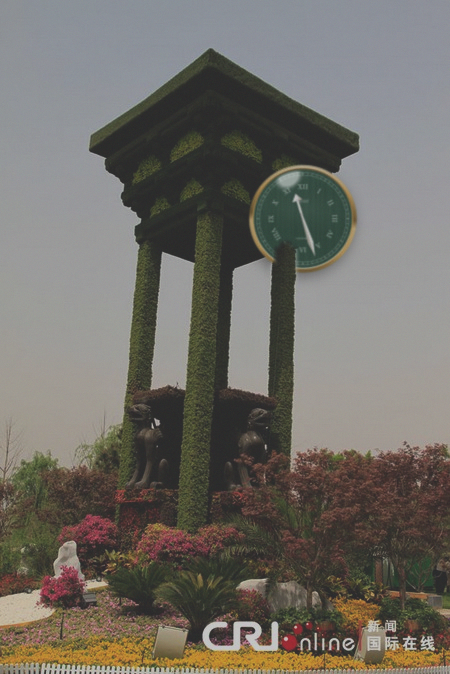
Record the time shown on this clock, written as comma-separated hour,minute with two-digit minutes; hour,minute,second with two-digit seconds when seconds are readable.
11,27
